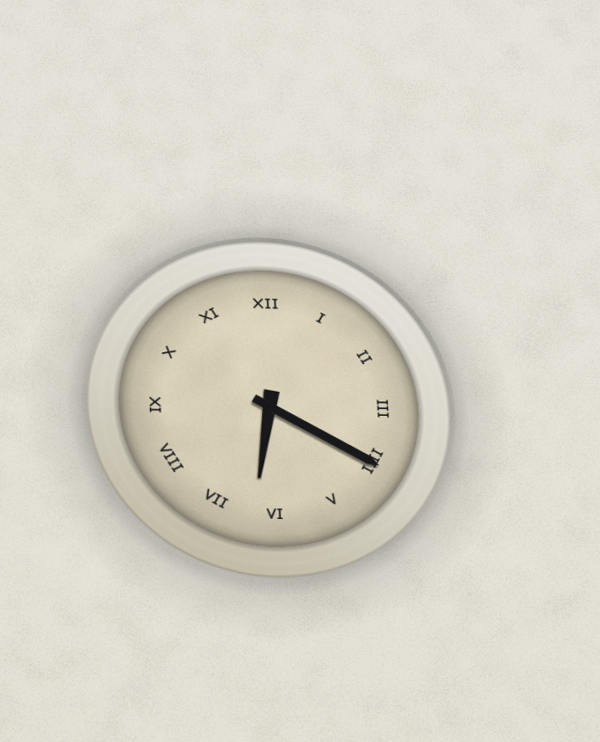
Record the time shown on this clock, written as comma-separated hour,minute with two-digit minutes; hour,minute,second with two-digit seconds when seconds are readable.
6,20
